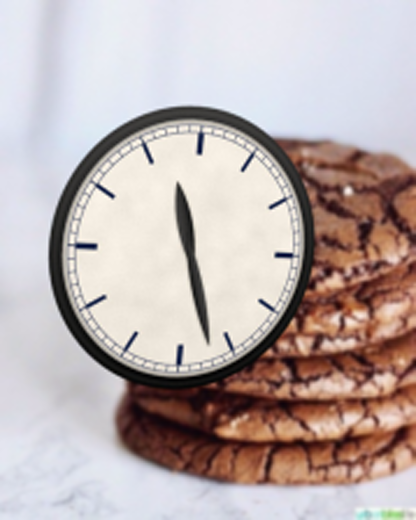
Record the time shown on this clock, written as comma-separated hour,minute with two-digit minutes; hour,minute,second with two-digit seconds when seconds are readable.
11,27
